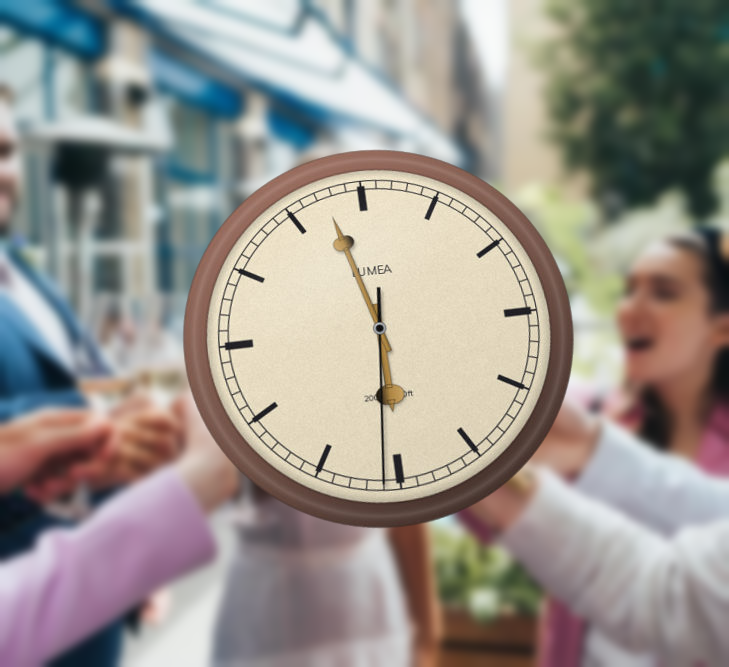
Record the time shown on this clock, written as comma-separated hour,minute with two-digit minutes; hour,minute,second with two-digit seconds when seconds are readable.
5,57,31
